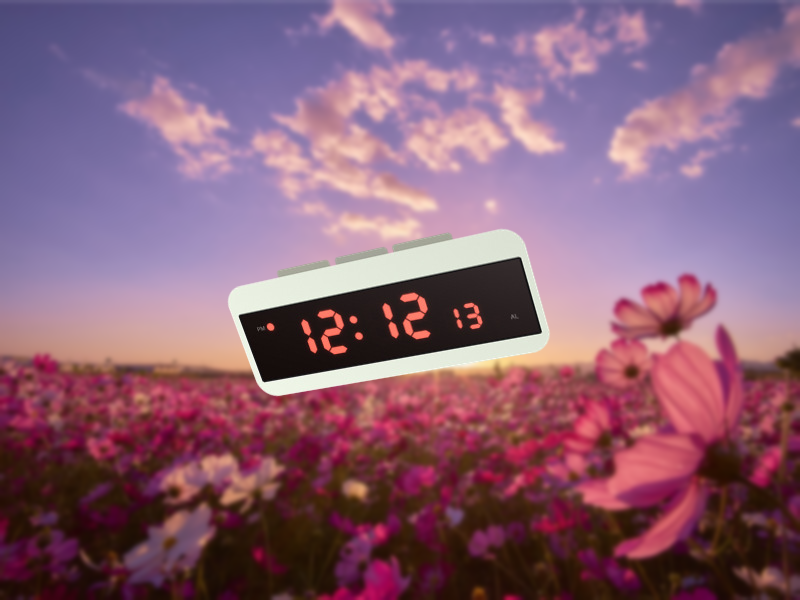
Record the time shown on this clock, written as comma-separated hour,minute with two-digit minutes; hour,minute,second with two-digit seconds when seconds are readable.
12,12,13
